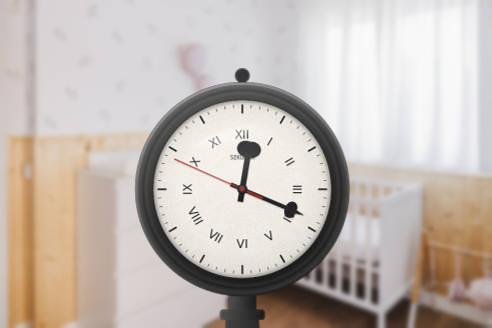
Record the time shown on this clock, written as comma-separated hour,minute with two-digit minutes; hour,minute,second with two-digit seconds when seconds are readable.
12,18,49
